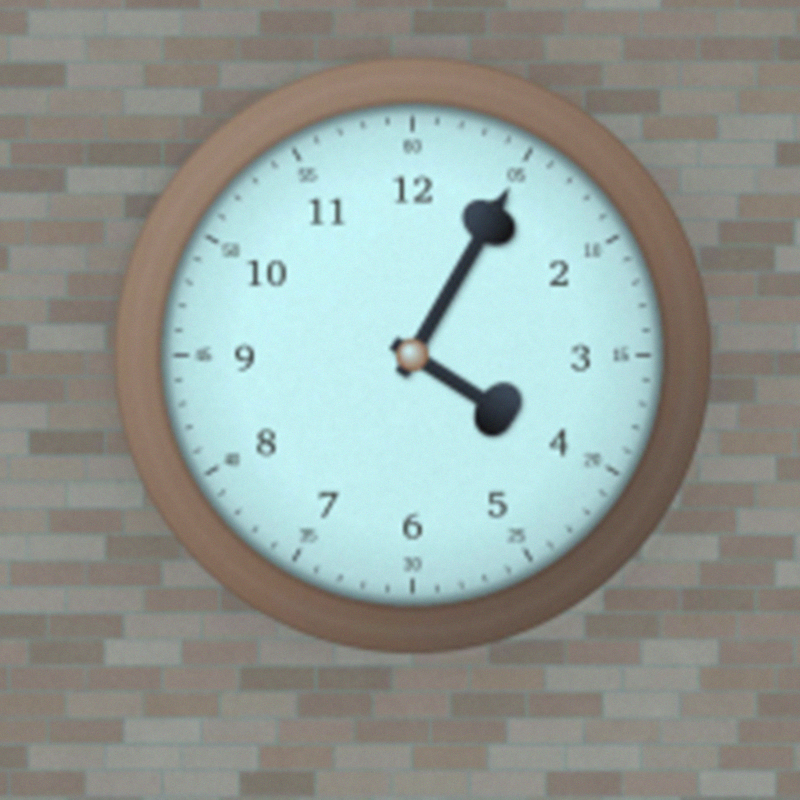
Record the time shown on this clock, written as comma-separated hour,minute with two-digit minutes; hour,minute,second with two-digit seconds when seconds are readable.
4,05
